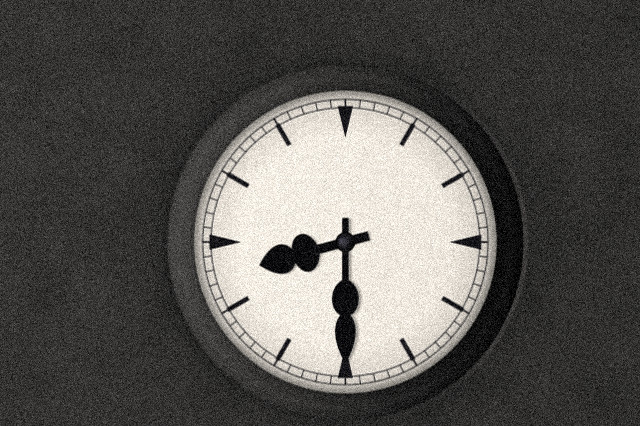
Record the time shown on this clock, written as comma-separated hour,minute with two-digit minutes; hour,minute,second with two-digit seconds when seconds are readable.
8,30
